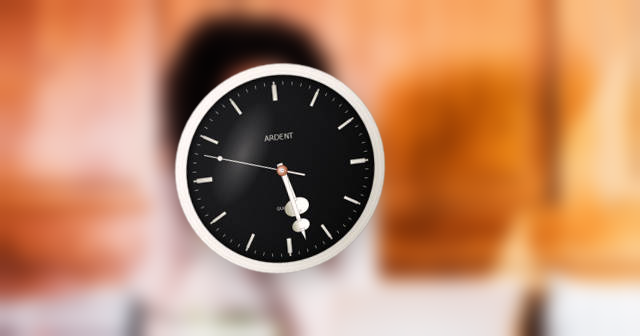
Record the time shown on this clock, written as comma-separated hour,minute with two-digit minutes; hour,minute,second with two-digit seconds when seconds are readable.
5,27,48
